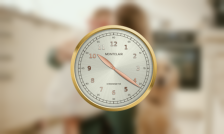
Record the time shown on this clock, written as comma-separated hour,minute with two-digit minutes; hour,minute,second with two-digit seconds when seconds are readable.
10,21
